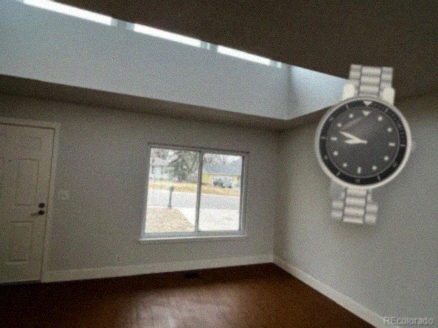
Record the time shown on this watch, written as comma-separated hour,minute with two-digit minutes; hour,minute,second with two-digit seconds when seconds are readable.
8,48
